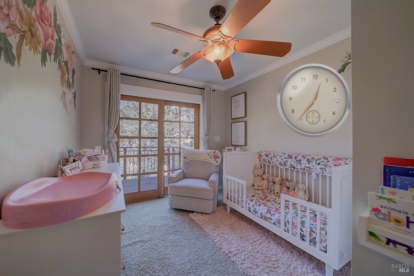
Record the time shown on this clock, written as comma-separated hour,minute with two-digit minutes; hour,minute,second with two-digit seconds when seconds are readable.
12,36
